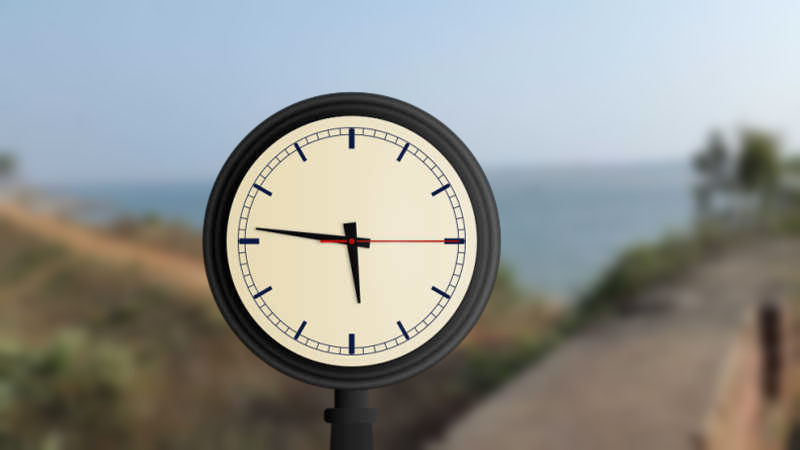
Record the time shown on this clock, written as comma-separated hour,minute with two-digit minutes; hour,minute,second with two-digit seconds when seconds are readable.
5,46,15
